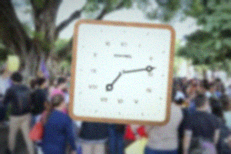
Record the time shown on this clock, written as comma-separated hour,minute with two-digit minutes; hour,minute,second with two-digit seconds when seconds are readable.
7,13
